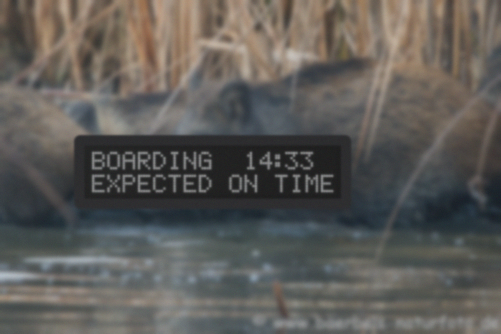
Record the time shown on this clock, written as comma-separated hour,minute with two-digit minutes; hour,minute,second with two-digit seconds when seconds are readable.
14,33
